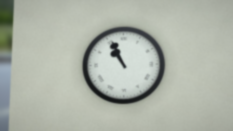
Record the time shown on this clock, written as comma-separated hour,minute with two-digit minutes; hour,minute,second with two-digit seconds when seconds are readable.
10,56
